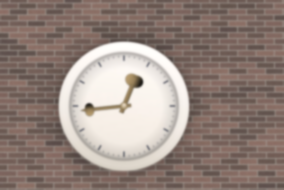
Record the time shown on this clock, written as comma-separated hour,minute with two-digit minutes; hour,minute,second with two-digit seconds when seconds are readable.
12,44
